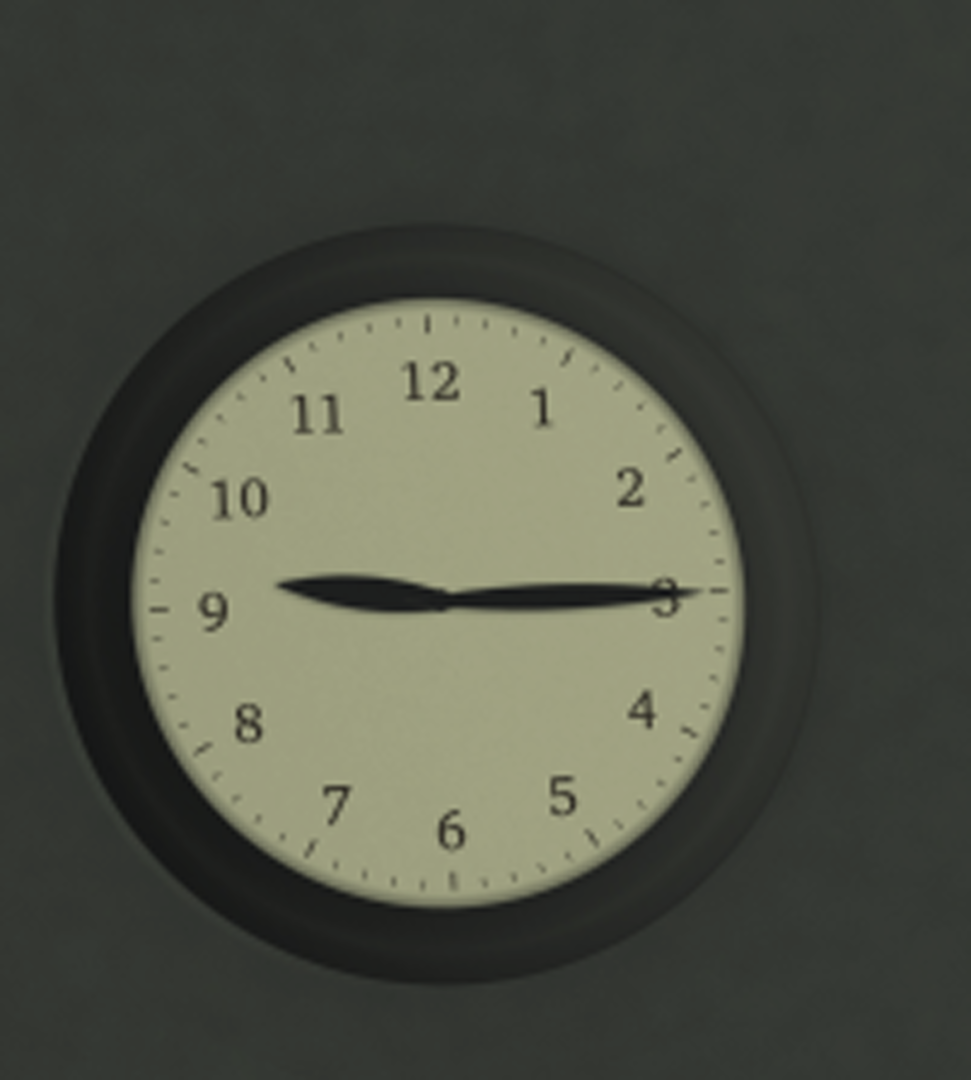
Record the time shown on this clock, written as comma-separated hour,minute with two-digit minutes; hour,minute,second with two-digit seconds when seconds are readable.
9,15
